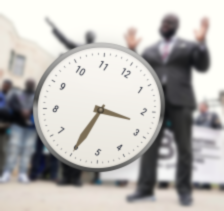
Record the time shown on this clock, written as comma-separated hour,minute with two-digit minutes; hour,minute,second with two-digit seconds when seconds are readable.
2,30
